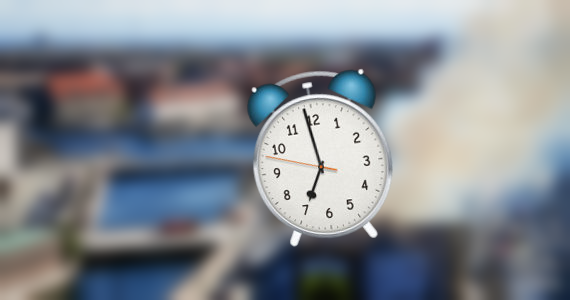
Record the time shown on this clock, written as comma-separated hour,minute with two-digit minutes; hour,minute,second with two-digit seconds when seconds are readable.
6,58,48
